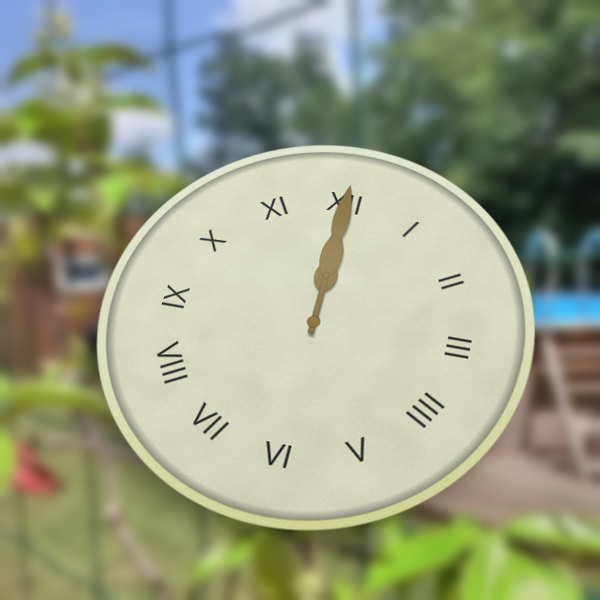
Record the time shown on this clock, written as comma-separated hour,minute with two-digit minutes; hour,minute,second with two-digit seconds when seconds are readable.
12,00
